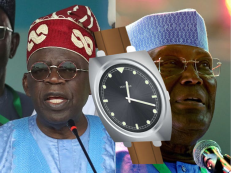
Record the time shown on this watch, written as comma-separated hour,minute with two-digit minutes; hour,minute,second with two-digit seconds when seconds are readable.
12,18
